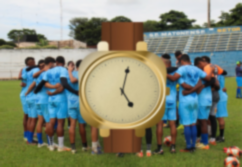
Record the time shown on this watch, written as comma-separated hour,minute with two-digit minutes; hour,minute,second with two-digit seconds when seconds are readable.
5,02
